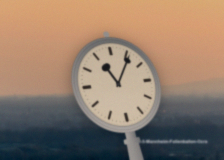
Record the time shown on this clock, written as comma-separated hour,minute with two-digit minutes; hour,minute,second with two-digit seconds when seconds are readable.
11,06
